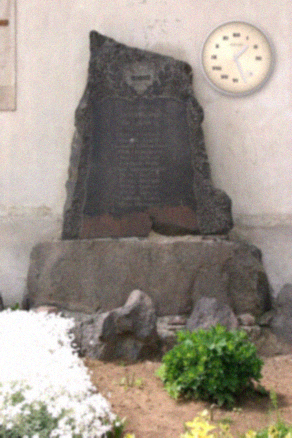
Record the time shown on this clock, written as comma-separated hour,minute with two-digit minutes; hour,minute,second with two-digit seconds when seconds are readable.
1,26
